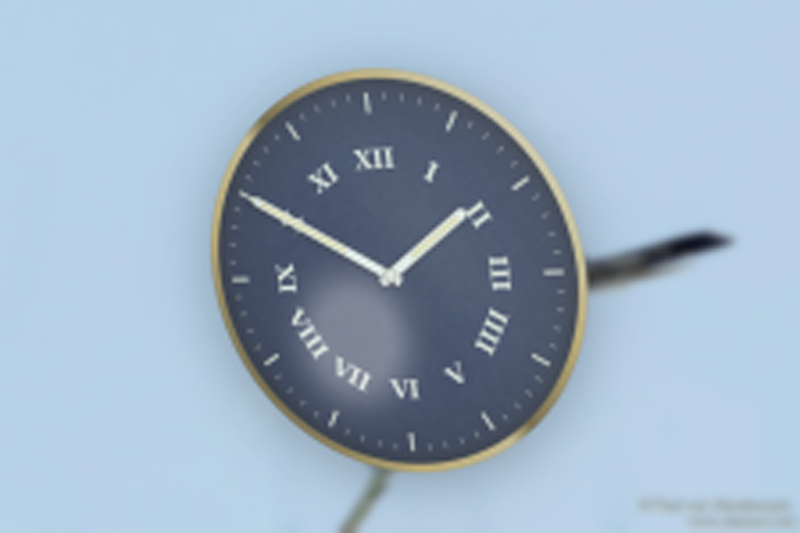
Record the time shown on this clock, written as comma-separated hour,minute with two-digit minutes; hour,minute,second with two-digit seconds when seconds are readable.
1,50
